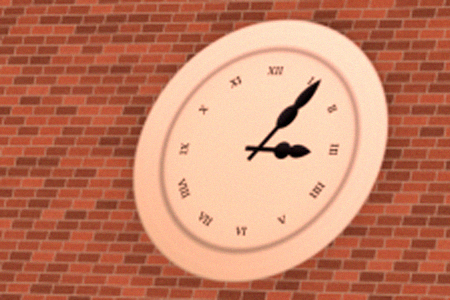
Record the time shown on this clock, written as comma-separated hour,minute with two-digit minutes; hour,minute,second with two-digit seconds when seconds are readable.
3,06
